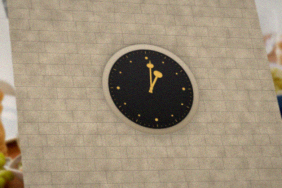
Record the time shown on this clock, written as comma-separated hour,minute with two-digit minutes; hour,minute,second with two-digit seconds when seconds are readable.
1,01
